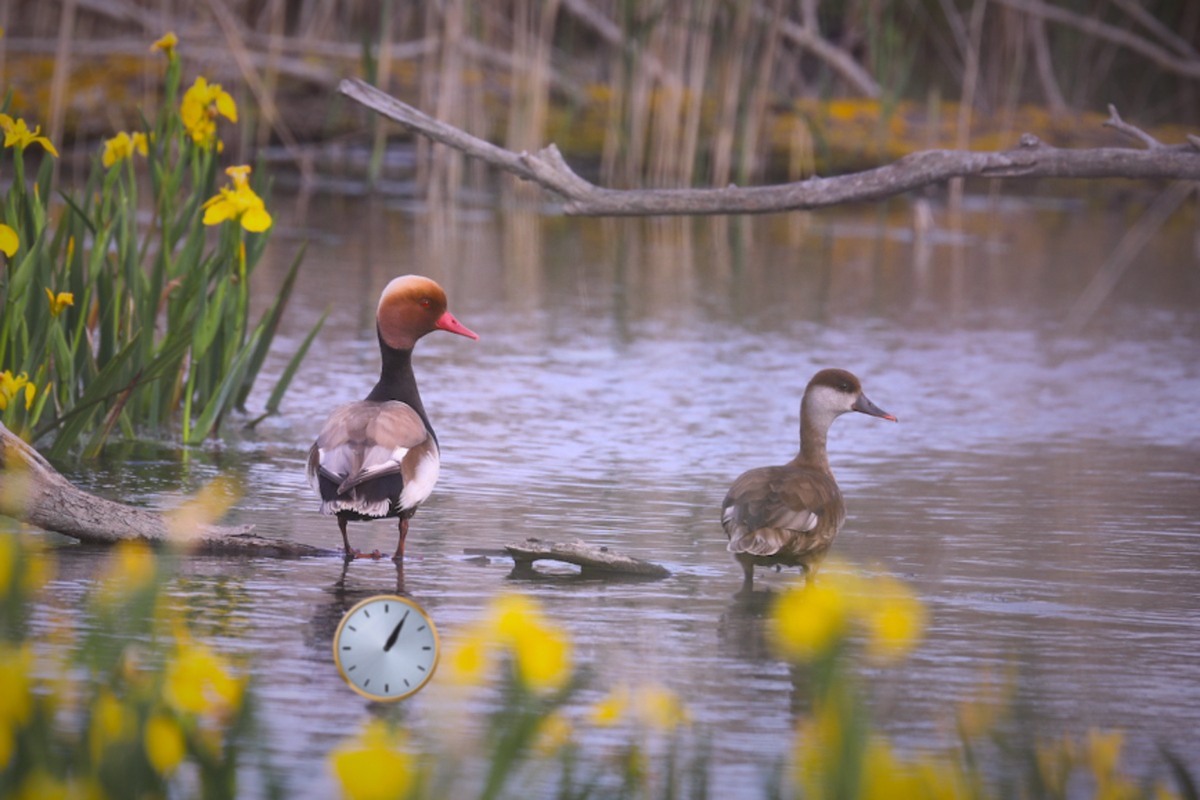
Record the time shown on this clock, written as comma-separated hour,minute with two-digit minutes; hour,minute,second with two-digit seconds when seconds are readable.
1,05
